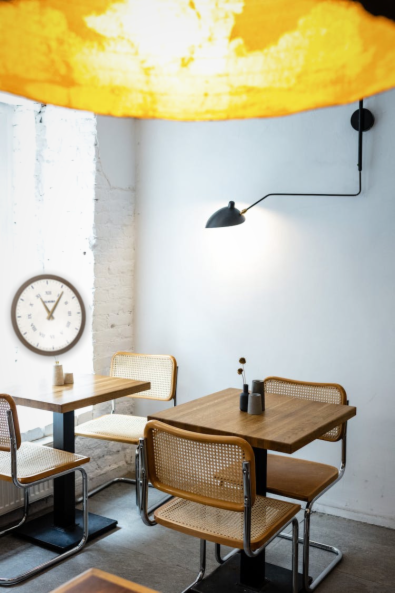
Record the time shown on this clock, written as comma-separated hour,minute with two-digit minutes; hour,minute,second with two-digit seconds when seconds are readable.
11,06
